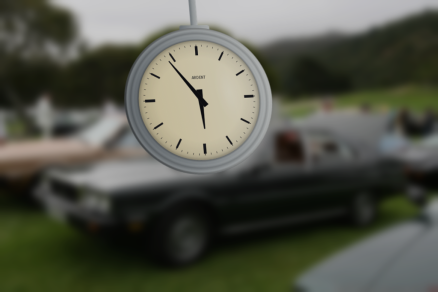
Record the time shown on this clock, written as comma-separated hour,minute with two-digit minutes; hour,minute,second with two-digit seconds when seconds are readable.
5,54
